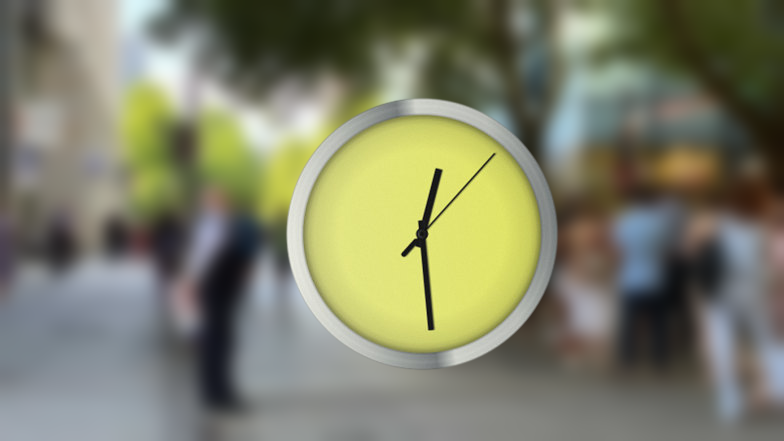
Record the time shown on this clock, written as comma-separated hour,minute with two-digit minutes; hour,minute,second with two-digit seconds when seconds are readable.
12,29,07
